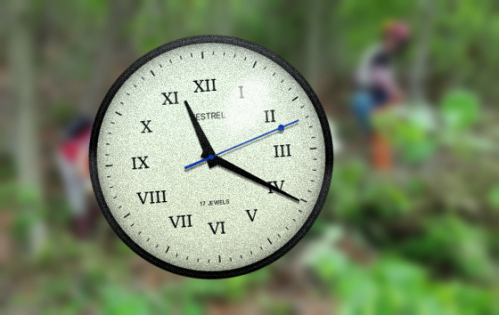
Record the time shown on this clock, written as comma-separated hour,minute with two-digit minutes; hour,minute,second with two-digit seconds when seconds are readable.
11,20,12
